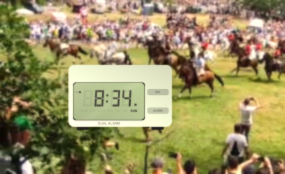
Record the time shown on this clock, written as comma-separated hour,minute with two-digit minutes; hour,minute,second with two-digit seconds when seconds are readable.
8,34
